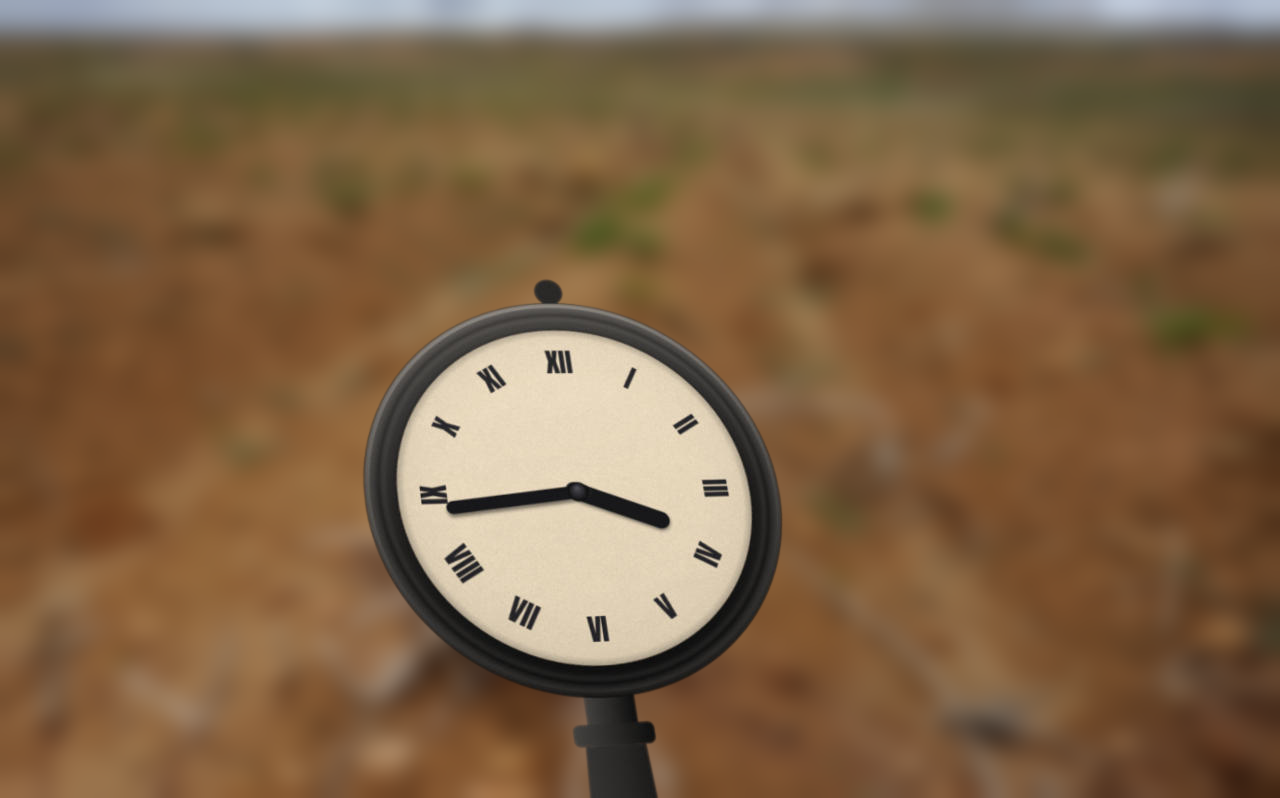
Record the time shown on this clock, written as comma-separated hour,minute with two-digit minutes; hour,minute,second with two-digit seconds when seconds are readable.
3,44
